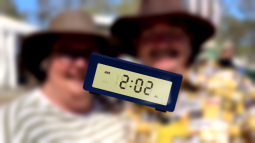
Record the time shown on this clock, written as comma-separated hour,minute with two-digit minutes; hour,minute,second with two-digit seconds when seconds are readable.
2,02
